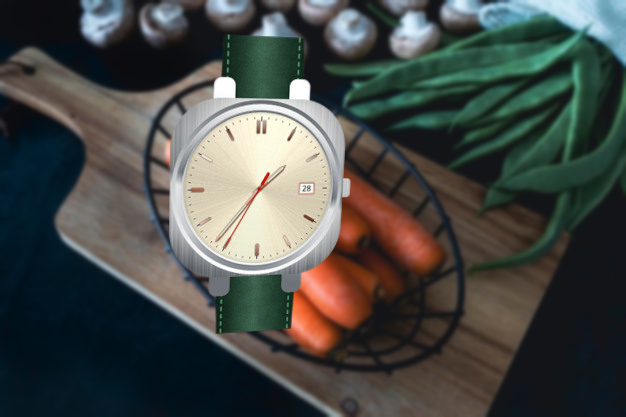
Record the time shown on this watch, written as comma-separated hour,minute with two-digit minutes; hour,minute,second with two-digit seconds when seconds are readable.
1,36,35
